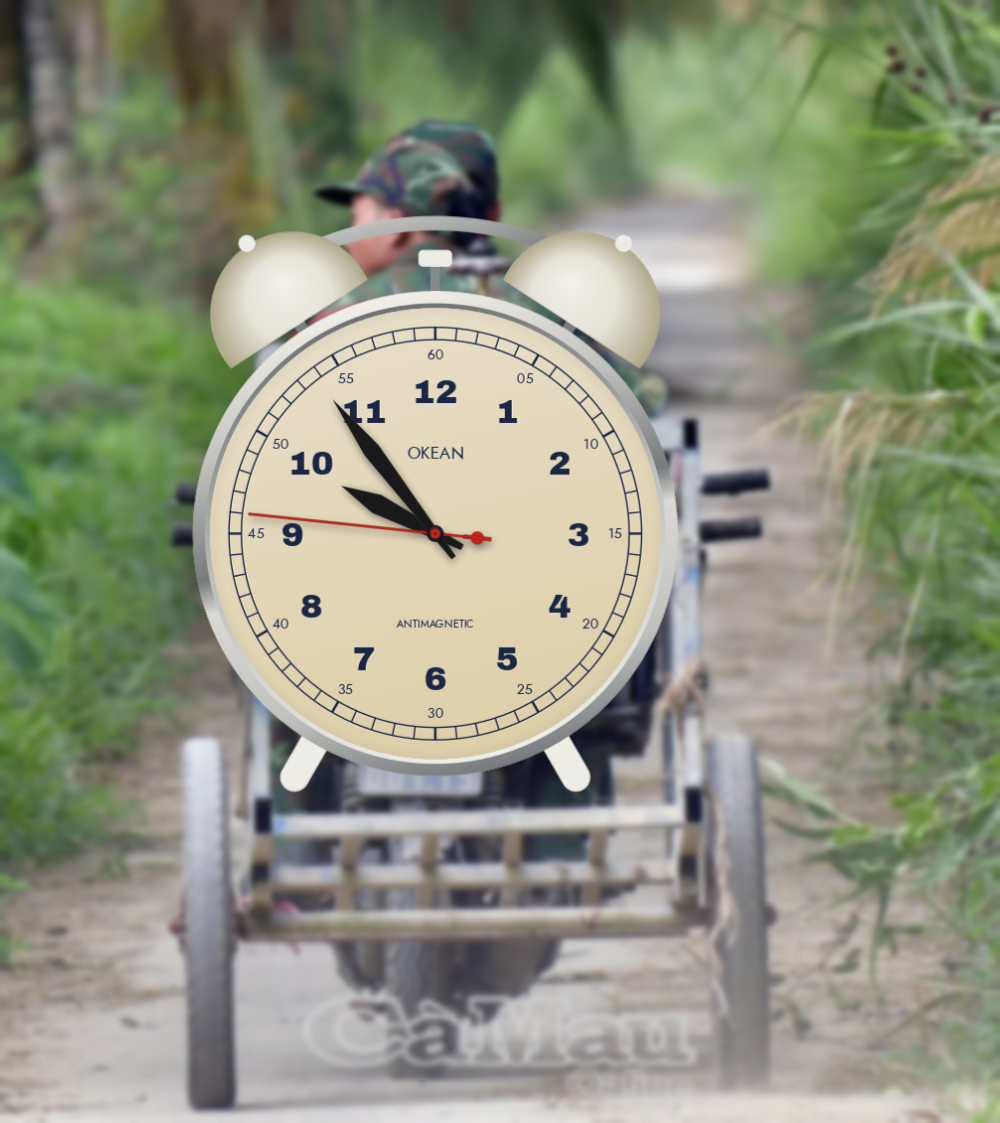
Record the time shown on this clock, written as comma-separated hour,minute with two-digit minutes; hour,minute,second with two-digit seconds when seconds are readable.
9,53,46
